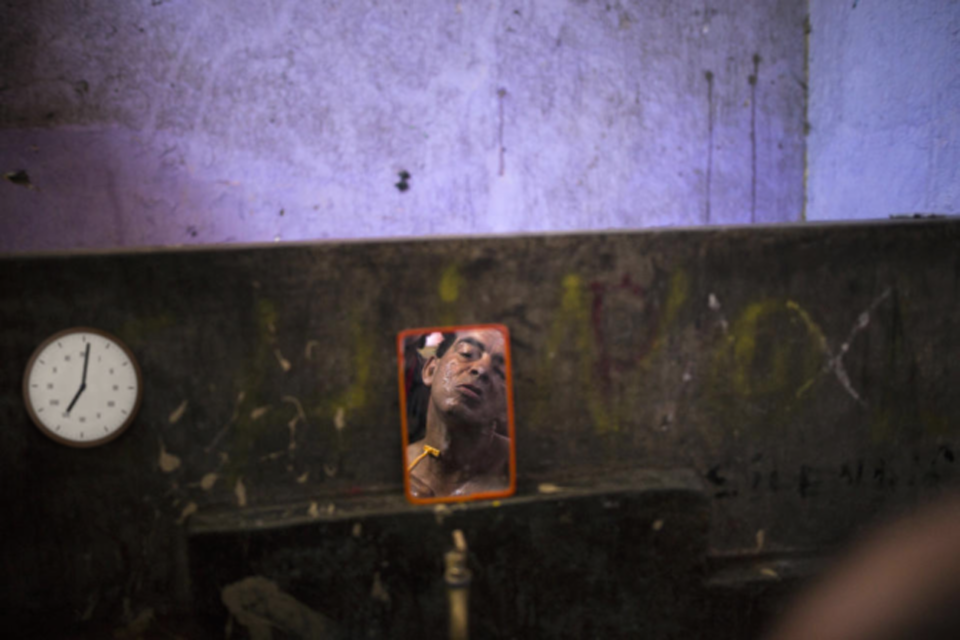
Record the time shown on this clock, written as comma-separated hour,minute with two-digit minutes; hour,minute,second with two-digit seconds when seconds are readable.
7,01
